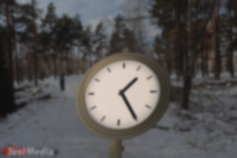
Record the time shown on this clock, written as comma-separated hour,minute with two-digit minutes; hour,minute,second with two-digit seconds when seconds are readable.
1,25
